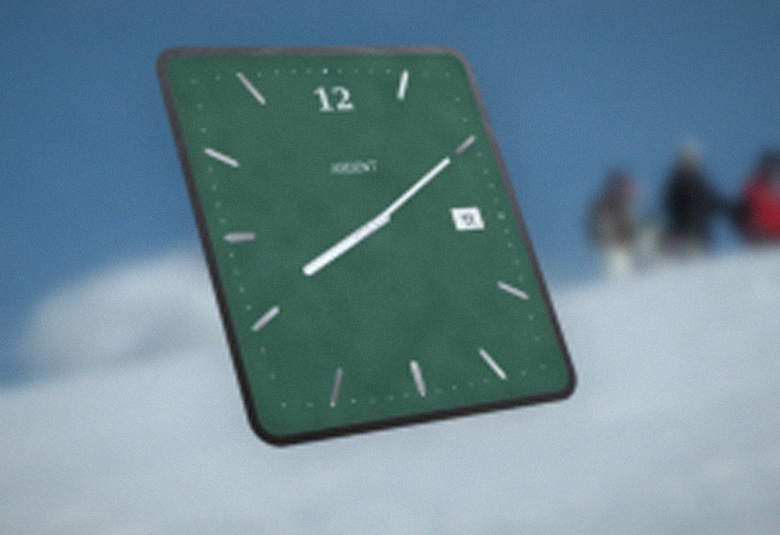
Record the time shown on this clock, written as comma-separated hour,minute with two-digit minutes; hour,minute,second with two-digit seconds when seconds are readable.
8,10
